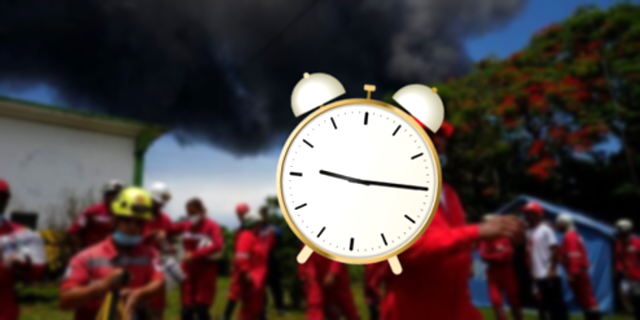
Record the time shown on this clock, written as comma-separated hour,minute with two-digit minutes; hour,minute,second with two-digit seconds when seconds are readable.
9,15
